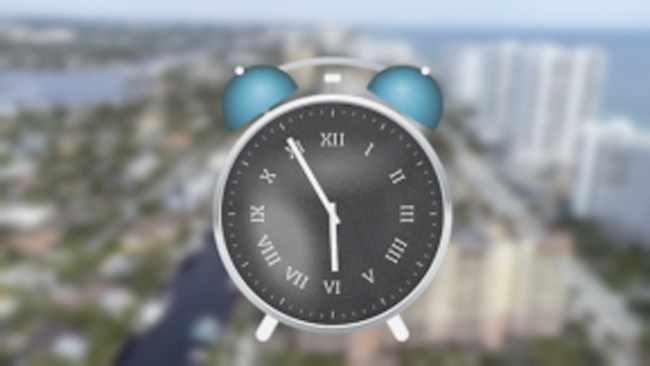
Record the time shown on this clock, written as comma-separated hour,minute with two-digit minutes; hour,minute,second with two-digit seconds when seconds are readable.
5,55
